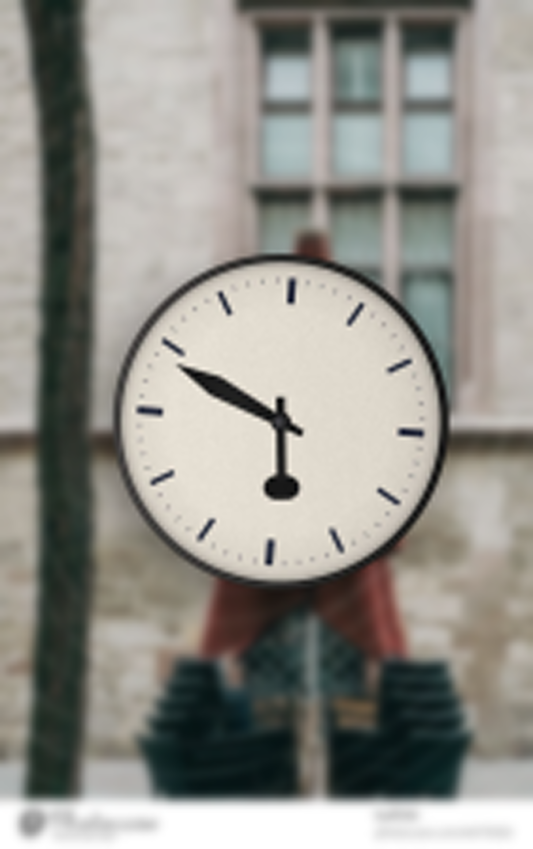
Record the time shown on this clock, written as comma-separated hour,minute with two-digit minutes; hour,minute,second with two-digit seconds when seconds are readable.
5,49
